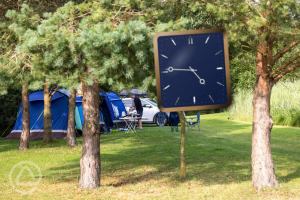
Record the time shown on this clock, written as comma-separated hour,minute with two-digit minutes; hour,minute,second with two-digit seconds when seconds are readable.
4,46
